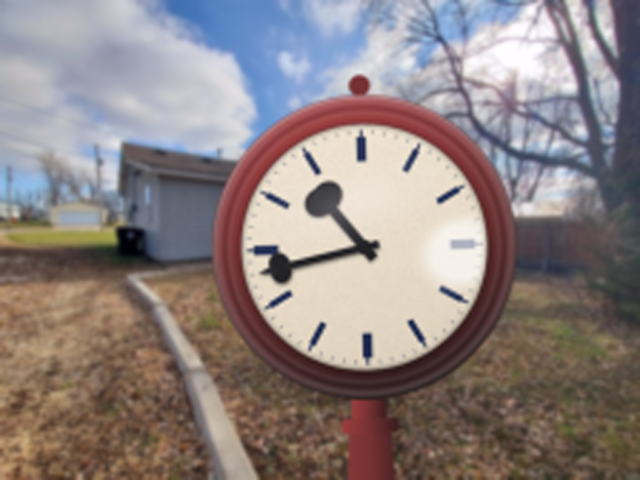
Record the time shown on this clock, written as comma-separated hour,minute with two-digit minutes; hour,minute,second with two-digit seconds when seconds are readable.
10,43
